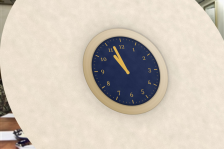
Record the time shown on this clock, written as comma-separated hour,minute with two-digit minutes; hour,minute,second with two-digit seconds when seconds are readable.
10,57
